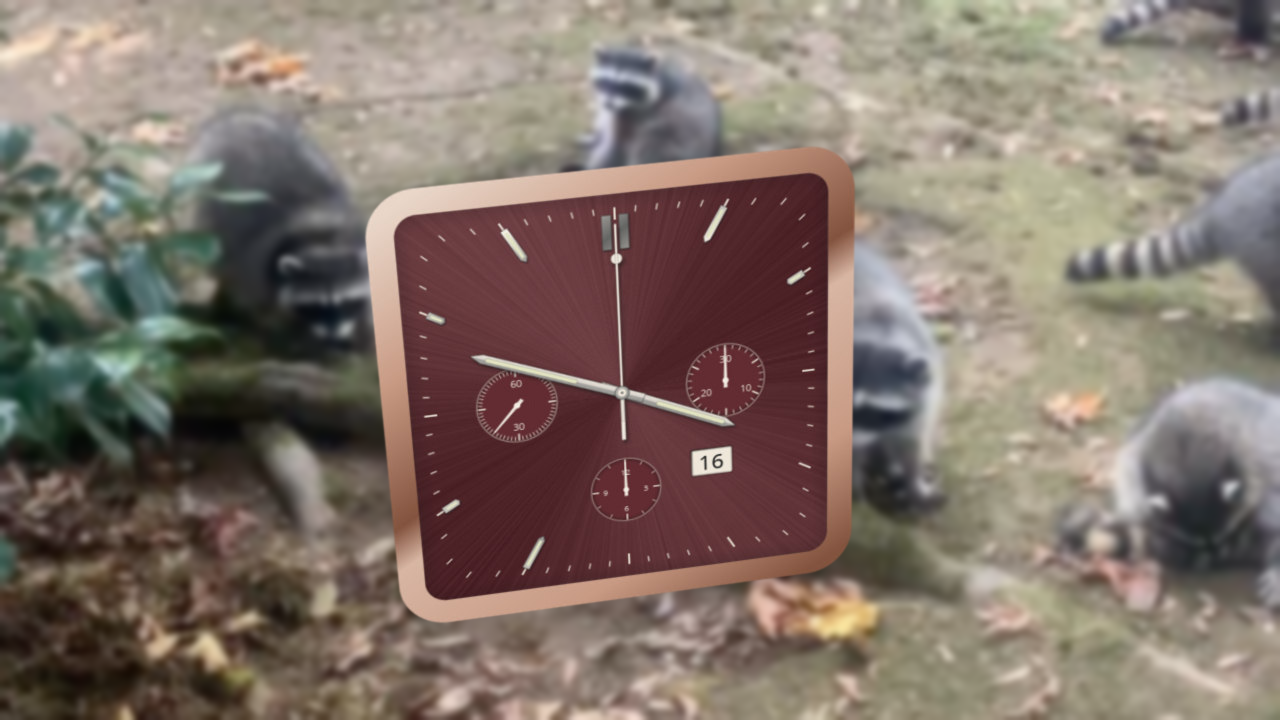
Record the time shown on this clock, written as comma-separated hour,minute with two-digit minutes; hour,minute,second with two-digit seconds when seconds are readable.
3,48,37
